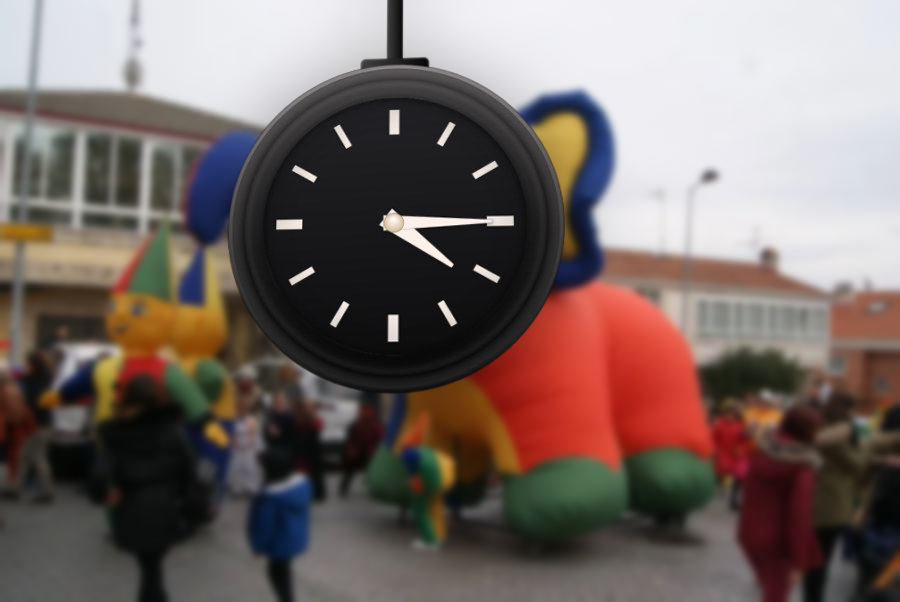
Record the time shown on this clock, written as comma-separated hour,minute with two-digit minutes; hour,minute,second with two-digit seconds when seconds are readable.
4,15
